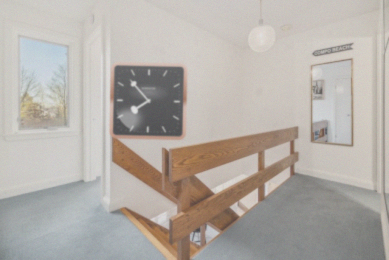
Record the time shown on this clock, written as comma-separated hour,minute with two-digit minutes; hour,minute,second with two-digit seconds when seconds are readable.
7,53
